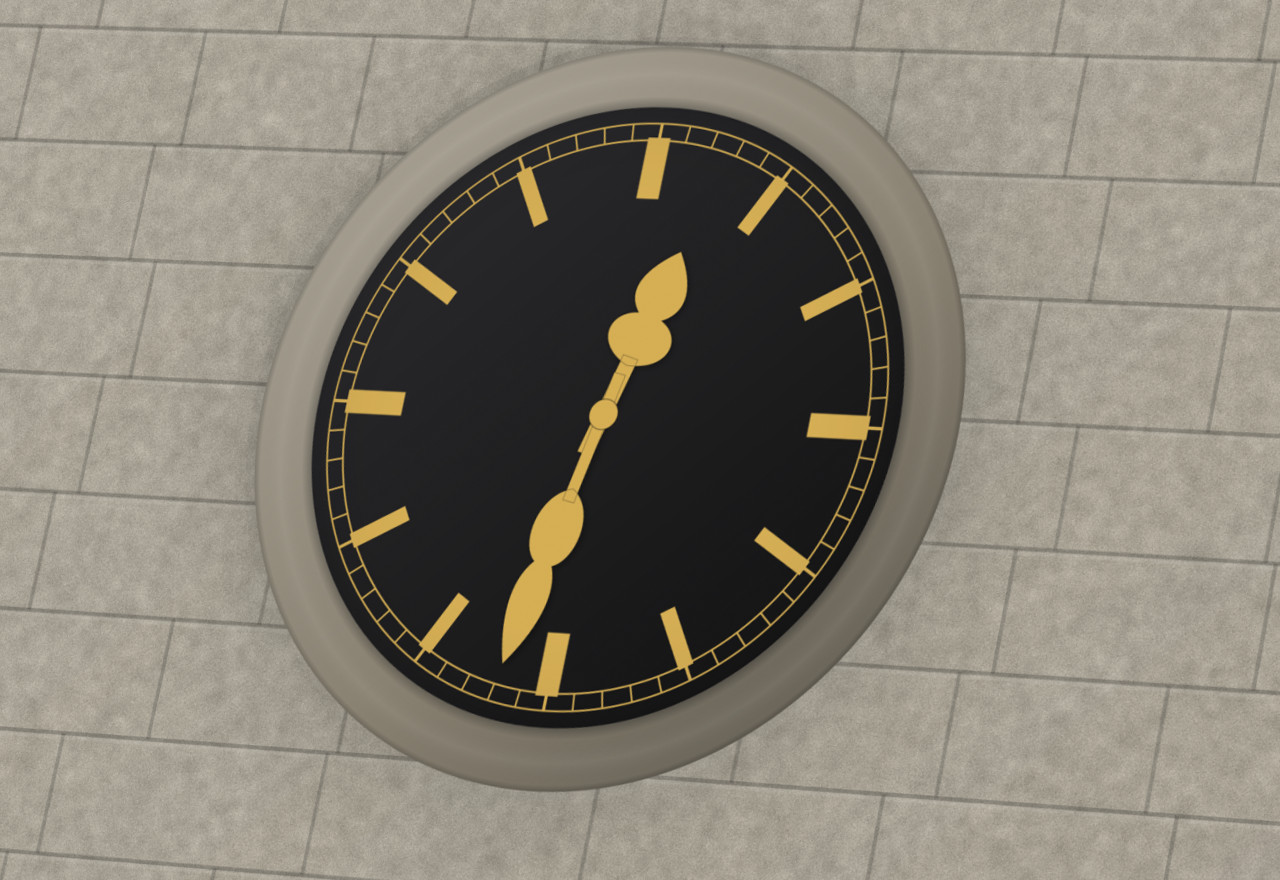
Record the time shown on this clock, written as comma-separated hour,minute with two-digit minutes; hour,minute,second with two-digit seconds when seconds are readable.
12,32
